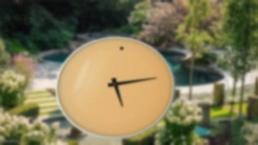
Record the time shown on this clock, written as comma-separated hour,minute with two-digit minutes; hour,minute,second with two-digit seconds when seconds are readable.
5,12
